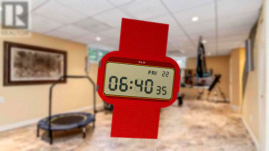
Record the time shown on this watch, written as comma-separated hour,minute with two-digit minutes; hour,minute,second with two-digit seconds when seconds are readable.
6,40,35
